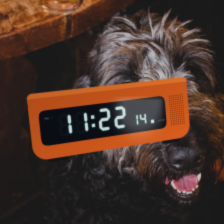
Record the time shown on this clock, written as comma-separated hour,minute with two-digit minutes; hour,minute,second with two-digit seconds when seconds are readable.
11,22,14
